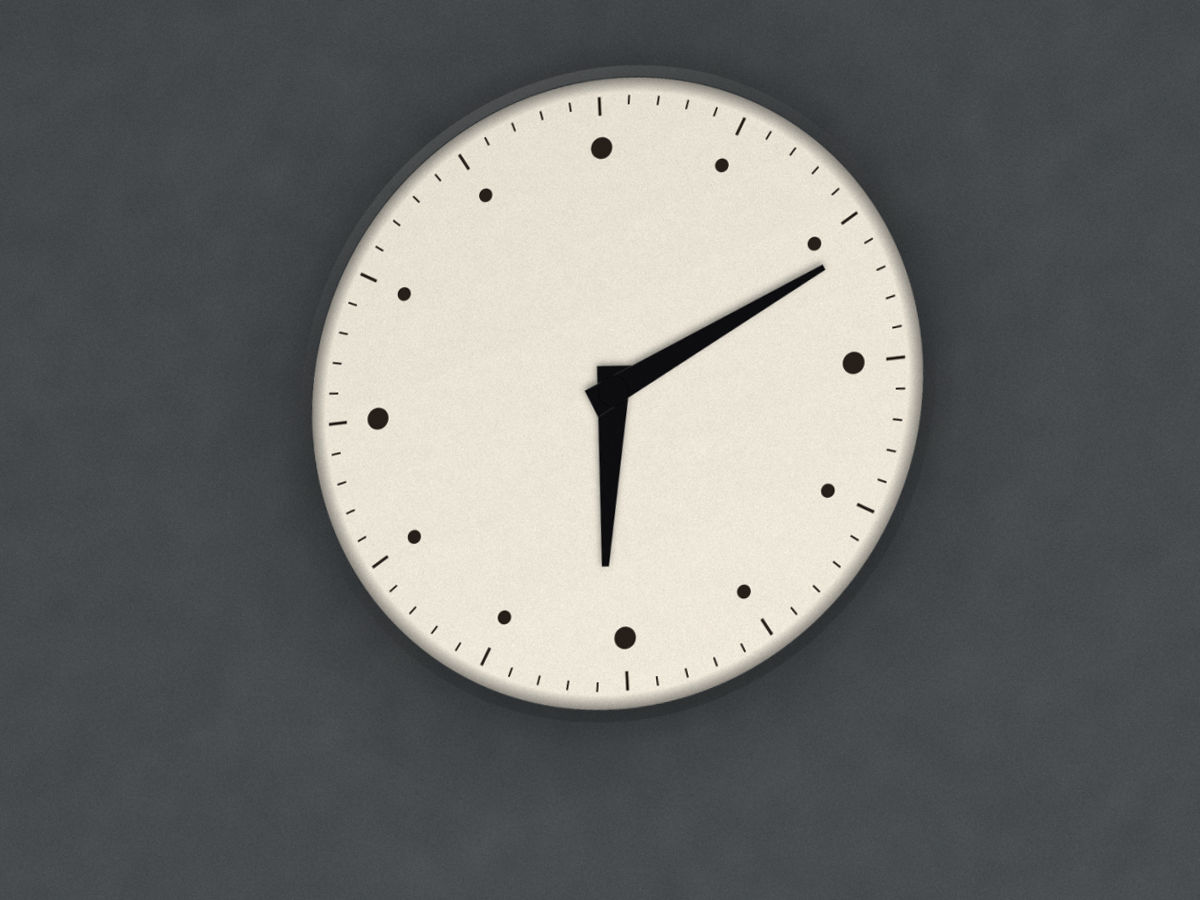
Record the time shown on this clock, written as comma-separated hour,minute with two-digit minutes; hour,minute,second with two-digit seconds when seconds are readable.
6,11
